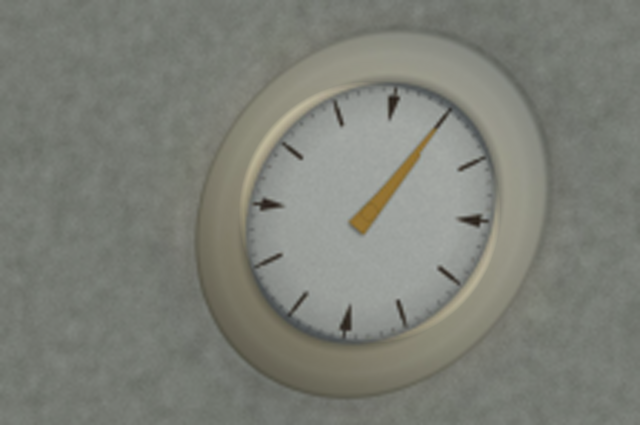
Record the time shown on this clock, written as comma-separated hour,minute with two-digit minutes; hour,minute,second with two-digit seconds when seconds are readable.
1,05
